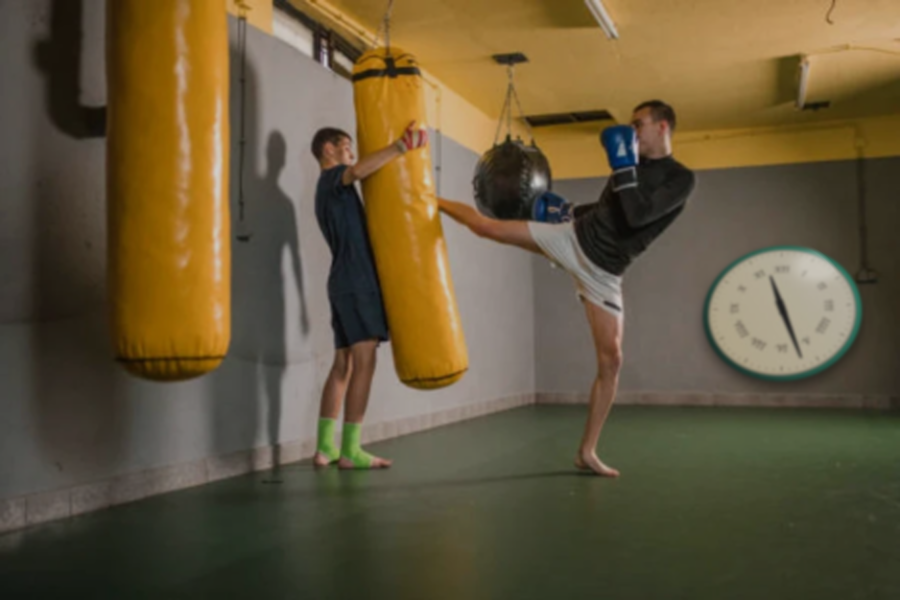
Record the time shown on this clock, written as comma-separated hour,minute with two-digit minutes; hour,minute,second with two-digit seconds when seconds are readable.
11,27
